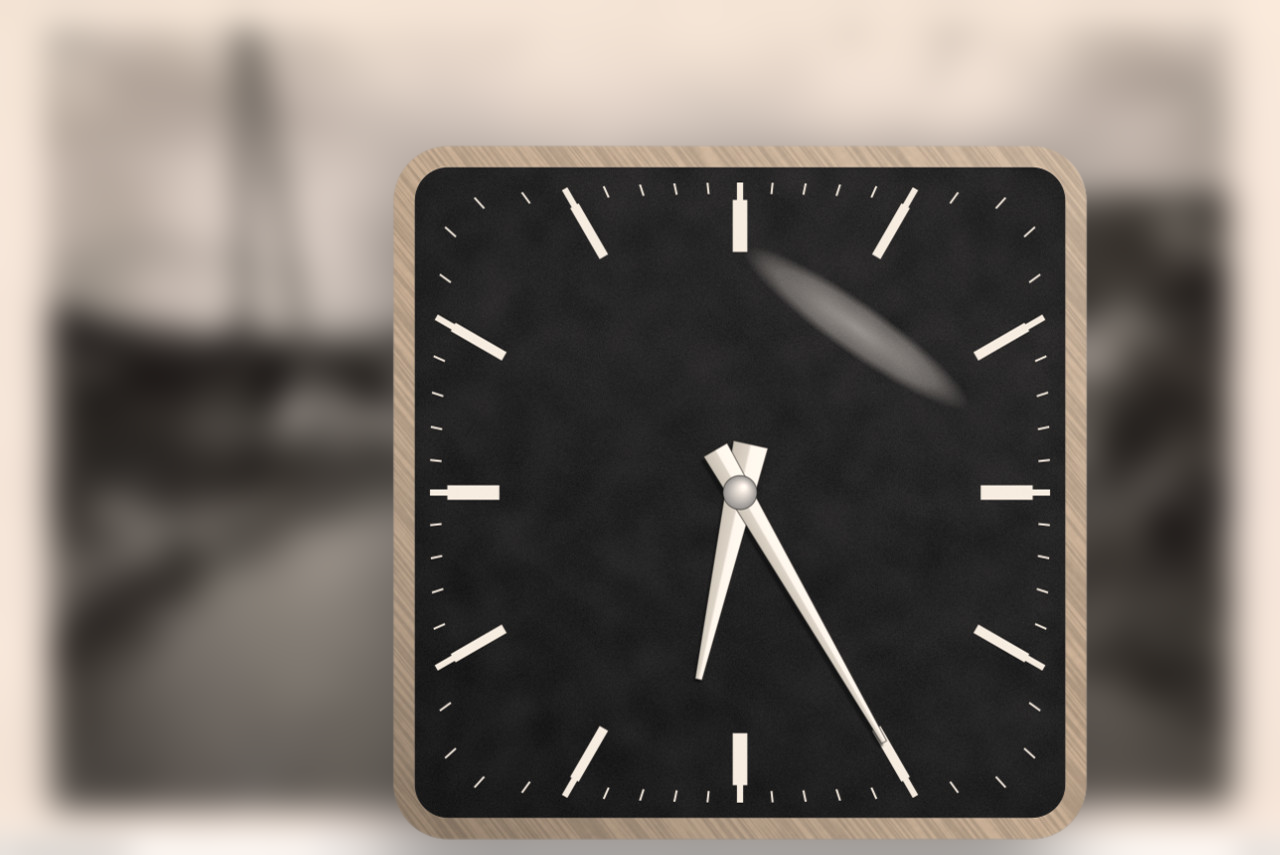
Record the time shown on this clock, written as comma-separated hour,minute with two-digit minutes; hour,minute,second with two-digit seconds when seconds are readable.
6,25
